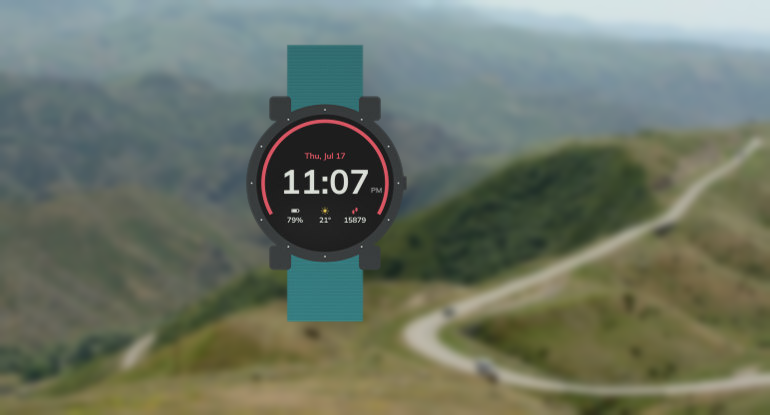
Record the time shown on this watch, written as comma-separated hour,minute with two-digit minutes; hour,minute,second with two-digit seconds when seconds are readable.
11,07
